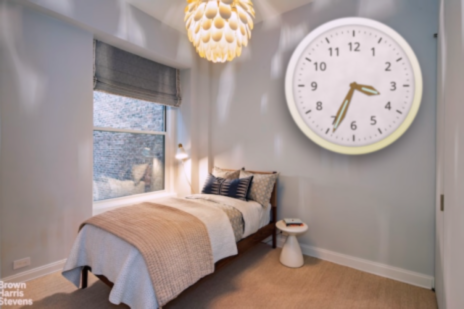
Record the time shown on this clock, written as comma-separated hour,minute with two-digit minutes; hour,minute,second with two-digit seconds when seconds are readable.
3,34
